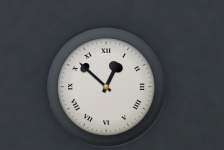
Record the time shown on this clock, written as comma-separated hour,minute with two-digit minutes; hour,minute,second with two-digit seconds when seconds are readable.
12,52
